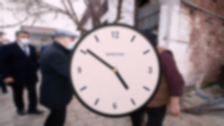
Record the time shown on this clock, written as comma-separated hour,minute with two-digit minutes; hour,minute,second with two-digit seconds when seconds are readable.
4,51
